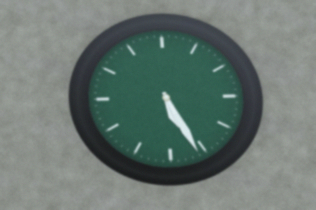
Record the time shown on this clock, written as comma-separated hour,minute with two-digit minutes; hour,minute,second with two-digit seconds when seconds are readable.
5,26
